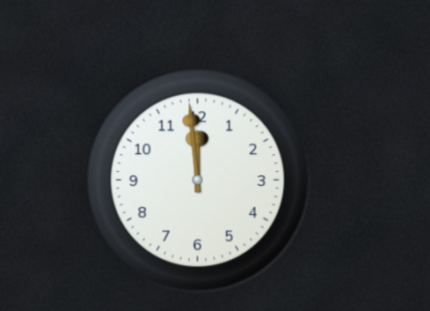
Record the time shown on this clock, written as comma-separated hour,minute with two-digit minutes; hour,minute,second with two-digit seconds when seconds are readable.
11,59
